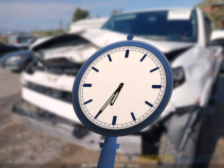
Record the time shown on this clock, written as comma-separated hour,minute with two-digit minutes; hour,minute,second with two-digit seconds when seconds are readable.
6,35
